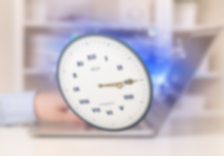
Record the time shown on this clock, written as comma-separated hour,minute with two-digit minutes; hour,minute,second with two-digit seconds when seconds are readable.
3,15
